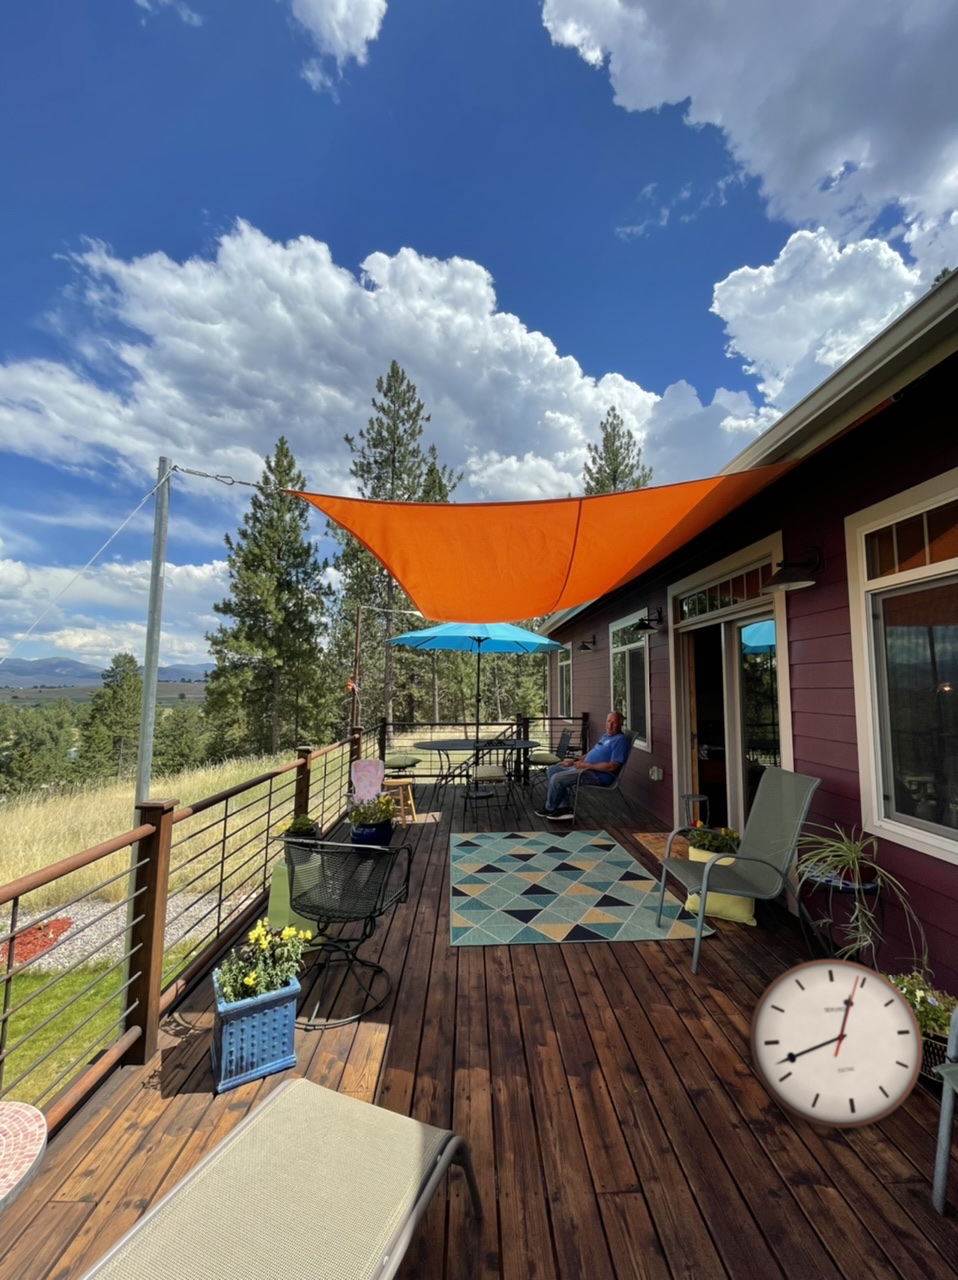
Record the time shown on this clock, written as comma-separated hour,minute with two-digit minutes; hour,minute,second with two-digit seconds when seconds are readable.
12,42,04
